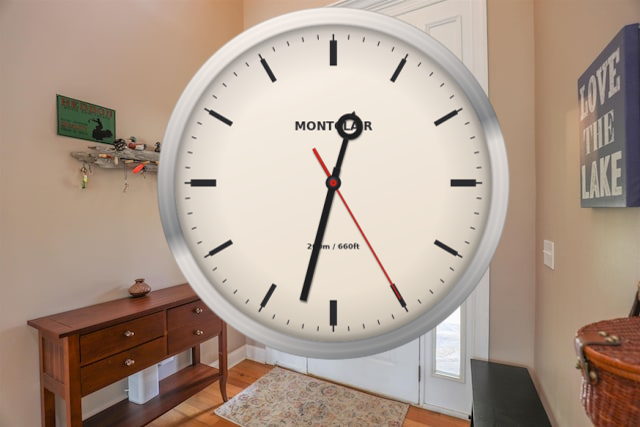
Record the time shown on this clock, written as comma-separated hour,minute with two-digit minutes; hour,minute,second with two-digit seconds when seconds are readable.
12,32,25
